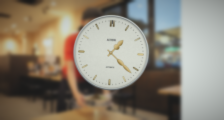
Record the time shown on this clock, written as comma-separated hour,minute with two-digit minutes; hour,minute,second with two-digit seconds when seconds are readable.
1,22
